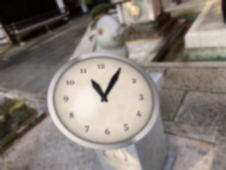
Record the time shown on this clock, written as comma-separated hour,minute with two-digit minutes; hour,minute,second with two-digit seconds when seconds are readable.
11,05
